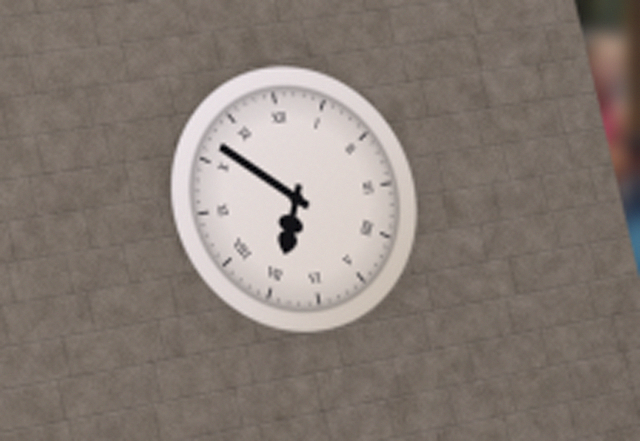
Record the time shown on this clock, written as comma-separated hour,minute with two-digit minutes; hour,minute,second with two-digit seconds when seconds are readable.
6,52
